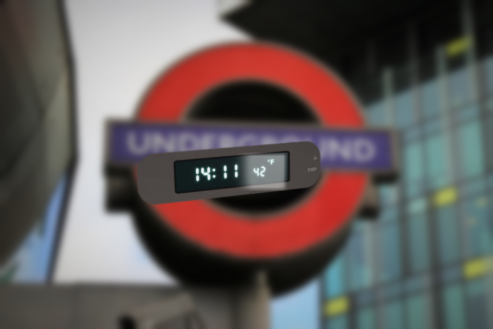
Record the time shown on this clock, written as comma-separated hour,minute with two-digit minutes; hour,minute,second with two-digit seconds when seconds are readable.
14,11
